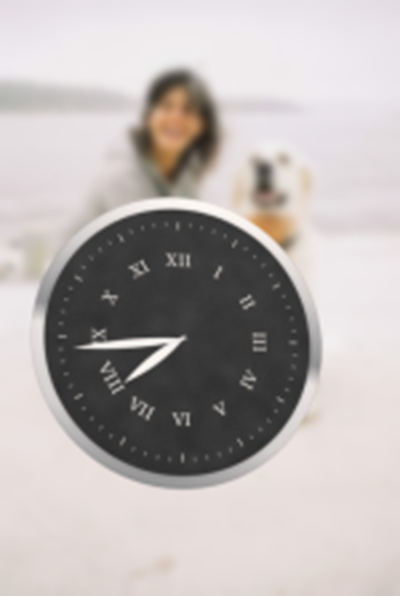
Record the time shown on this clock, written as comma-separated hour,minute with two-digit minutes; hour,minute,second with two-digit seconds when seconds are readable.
7,44
